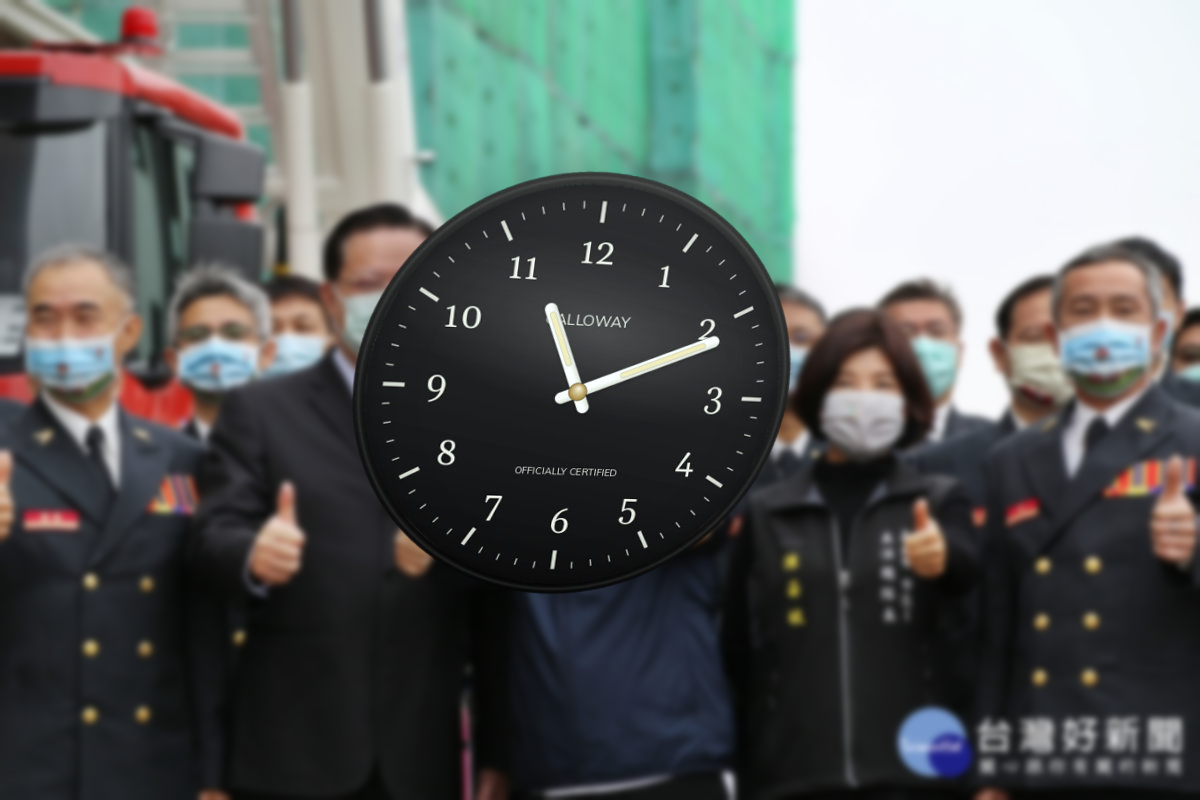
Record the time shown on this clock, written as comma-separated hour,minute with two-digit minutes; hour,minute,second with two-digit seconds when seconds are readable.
11,11
